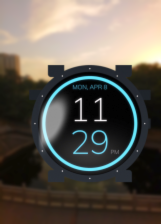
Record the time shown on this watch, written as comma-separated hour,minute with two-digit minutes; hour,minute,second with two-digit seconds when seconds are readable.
11,29
